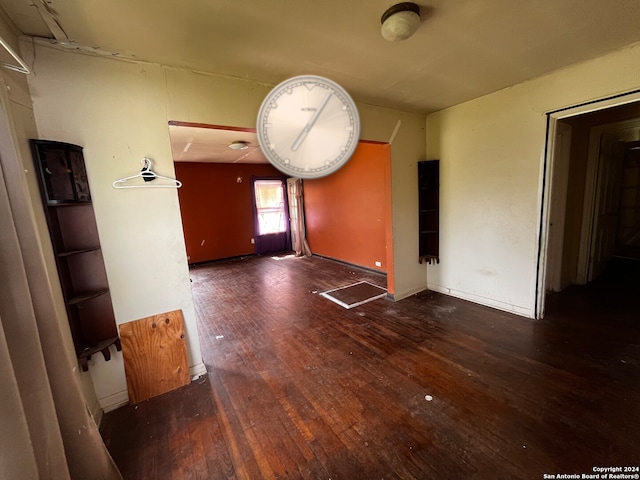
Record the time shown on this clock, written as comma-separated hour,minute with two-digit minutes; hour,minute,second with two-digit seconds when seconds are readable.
7,05
